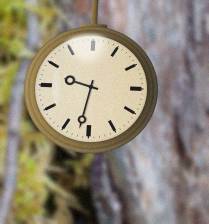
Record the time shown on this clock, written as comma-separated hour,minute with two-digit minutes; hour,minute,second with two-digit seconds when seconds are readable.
9,32
